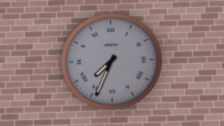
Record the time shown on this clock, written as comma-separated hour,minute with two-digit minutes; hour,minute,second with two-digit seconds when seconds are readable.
7,34
